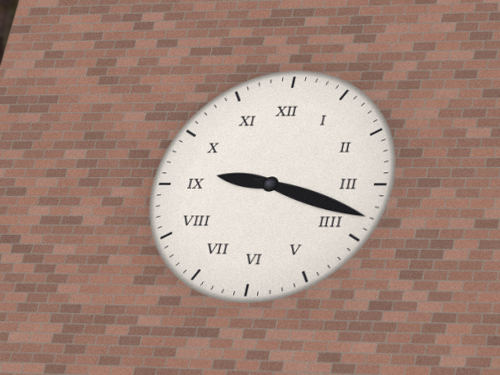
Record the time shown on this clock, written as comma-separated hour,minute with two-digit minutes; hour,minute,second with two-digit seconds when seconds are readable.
9,18
